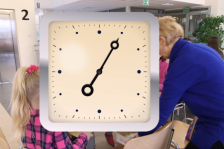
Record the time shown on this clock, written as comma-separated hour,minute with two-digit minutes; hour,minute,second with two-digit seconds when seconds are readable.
7,05
